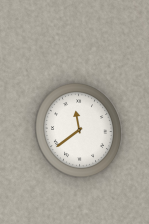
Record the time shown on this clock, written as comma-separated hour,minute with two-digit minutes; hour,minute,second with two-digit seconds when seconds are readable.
11,39
